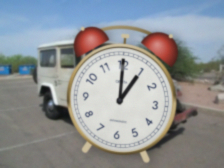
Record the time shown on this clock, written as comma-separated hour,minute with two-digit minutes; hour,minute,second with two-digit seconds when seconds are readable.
1,00
